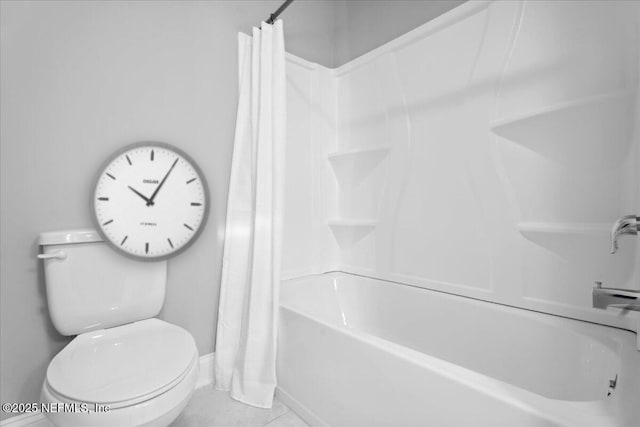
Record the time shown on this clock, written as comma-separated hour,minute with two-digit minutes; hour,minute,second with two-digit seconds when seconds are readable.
10,05
